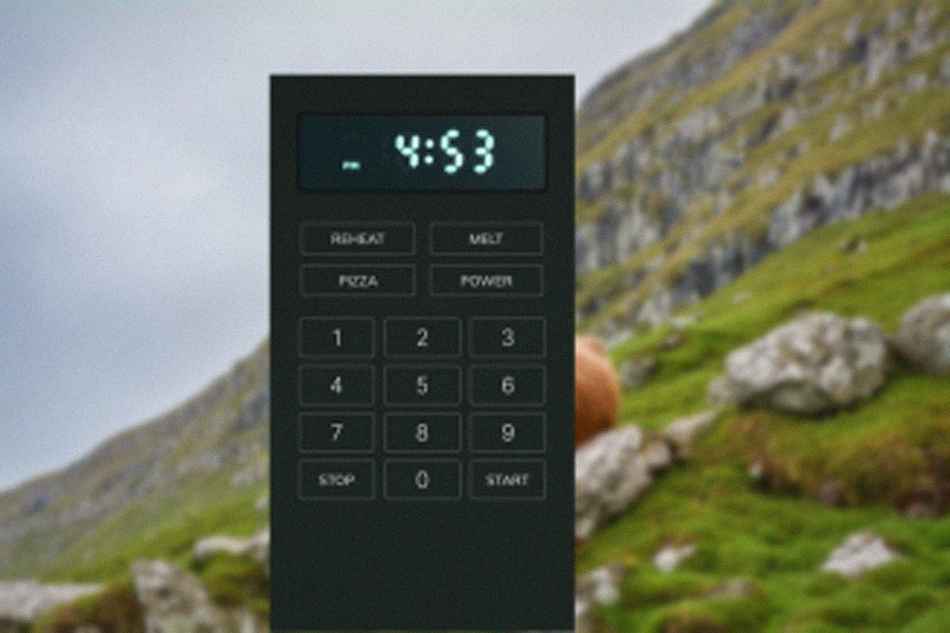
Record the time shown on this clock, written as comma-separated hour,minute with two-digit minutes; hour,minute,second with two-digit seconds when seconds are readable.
4,53
